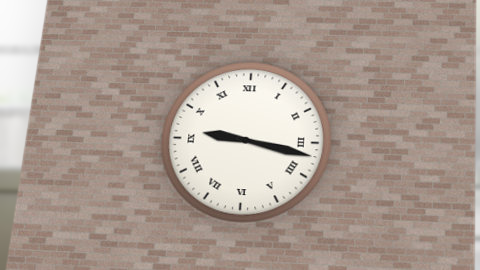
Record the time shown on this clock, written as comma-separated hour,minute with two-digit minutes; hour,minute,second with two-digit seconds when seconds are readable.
9,17
